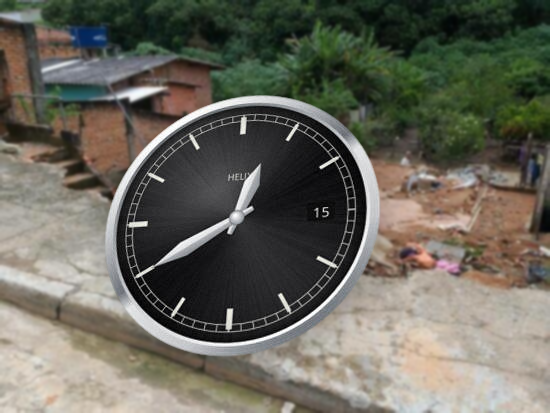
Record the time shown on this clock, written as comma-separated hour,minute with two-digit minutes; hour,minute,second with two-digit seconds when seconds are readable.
12,40
